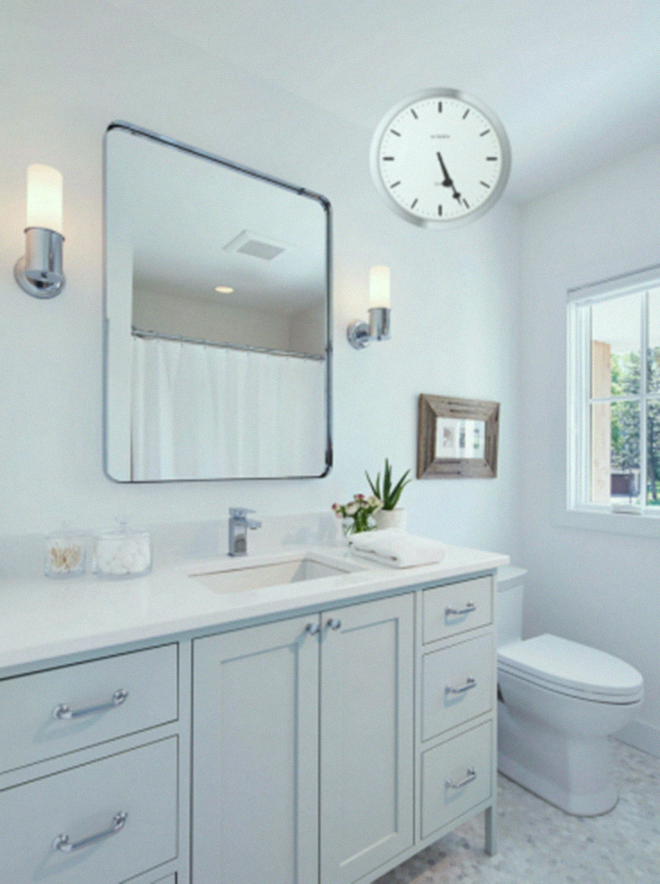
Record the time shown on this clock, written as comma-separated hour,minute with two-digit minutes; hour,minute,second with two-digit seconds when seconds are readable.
5,26
